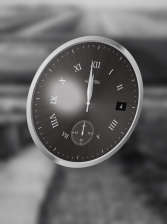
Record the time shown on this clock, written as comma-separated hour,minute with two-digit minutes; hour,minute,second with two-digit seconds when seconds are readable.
11,59
